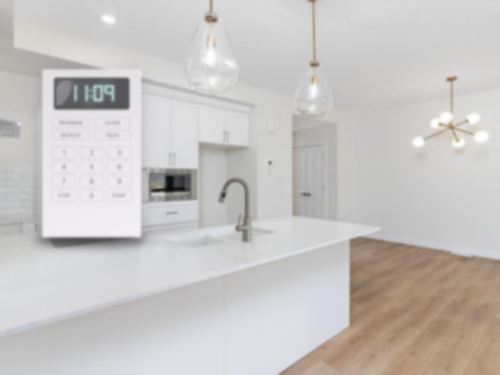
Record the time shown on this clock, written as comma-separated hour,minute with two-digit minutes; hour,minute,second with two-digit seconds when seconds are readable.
11,09
